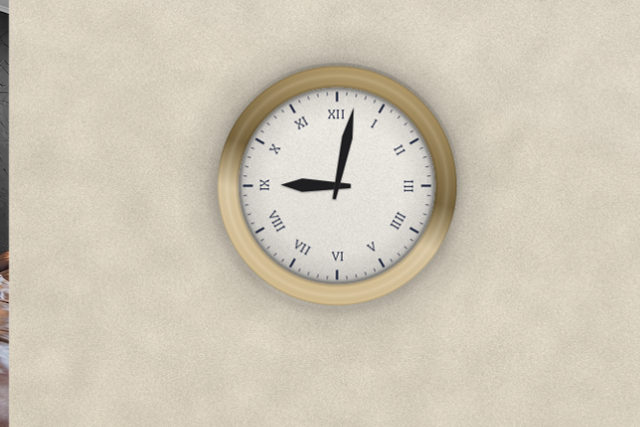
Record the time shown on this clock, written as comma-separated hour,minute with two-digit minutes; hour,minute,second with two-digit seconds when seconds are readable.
9,02
